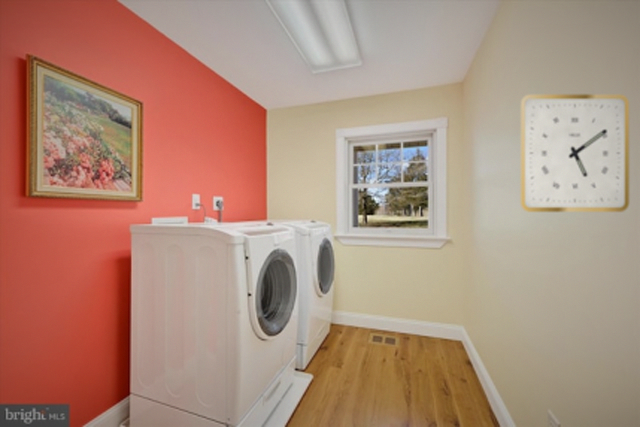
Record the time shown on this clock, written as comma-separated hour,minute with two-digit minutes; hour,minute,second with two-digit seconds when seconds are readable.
5,09
